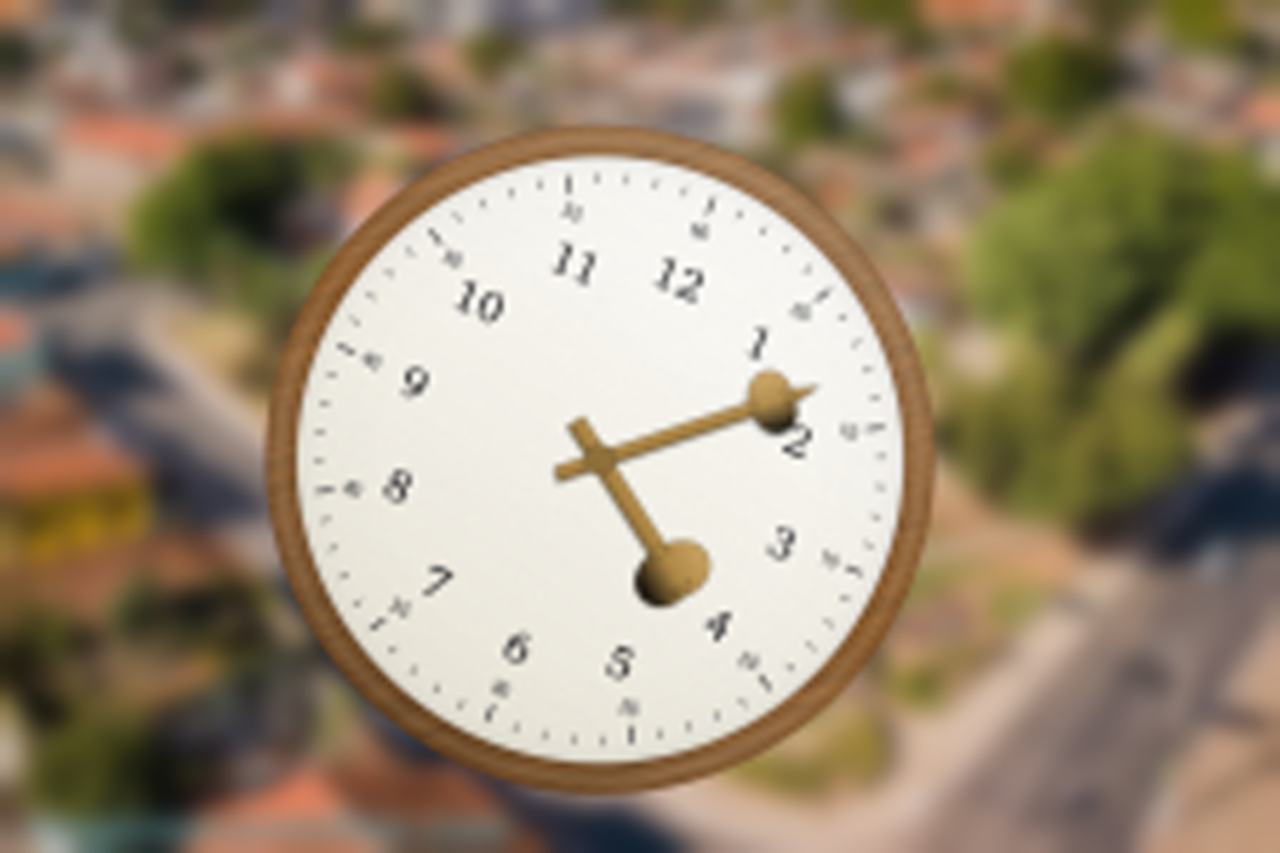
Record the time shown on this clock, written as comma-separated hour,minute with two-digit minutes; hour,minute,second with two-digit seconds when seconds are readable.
4,08
